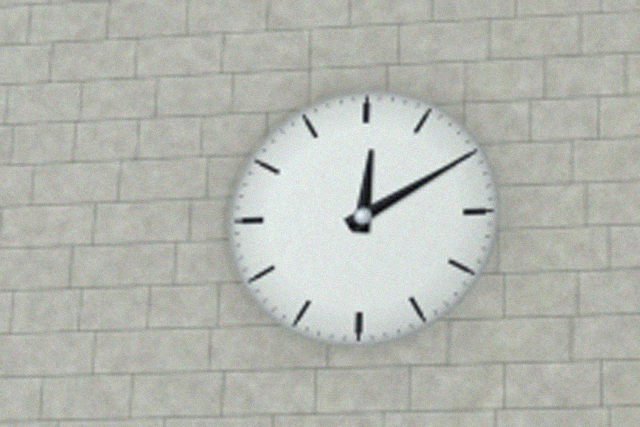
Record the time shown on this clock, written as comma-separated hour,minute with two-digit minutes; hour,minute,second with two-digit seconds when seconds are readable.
12,10
